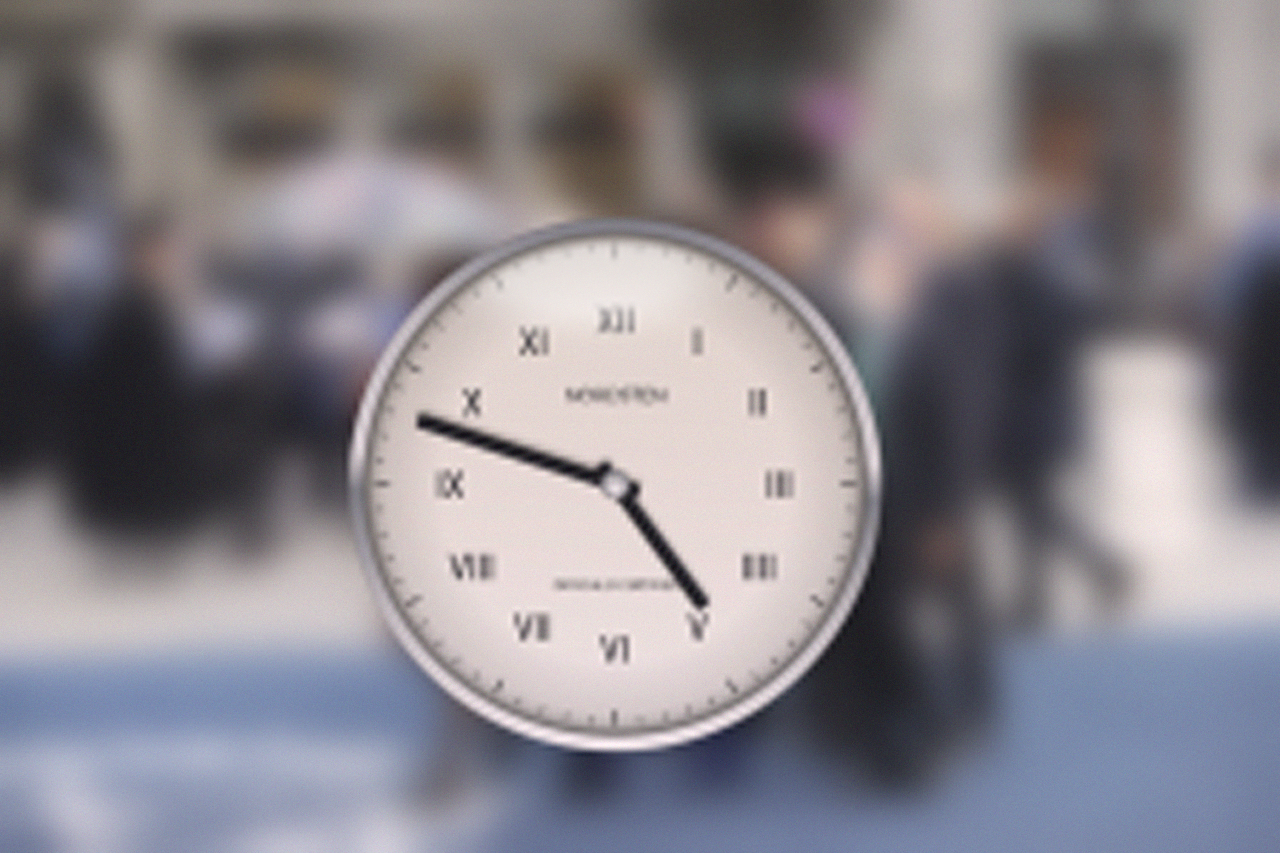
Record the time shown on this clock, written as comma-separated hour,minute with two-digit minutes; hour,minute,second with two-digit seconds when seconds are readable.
4,48
